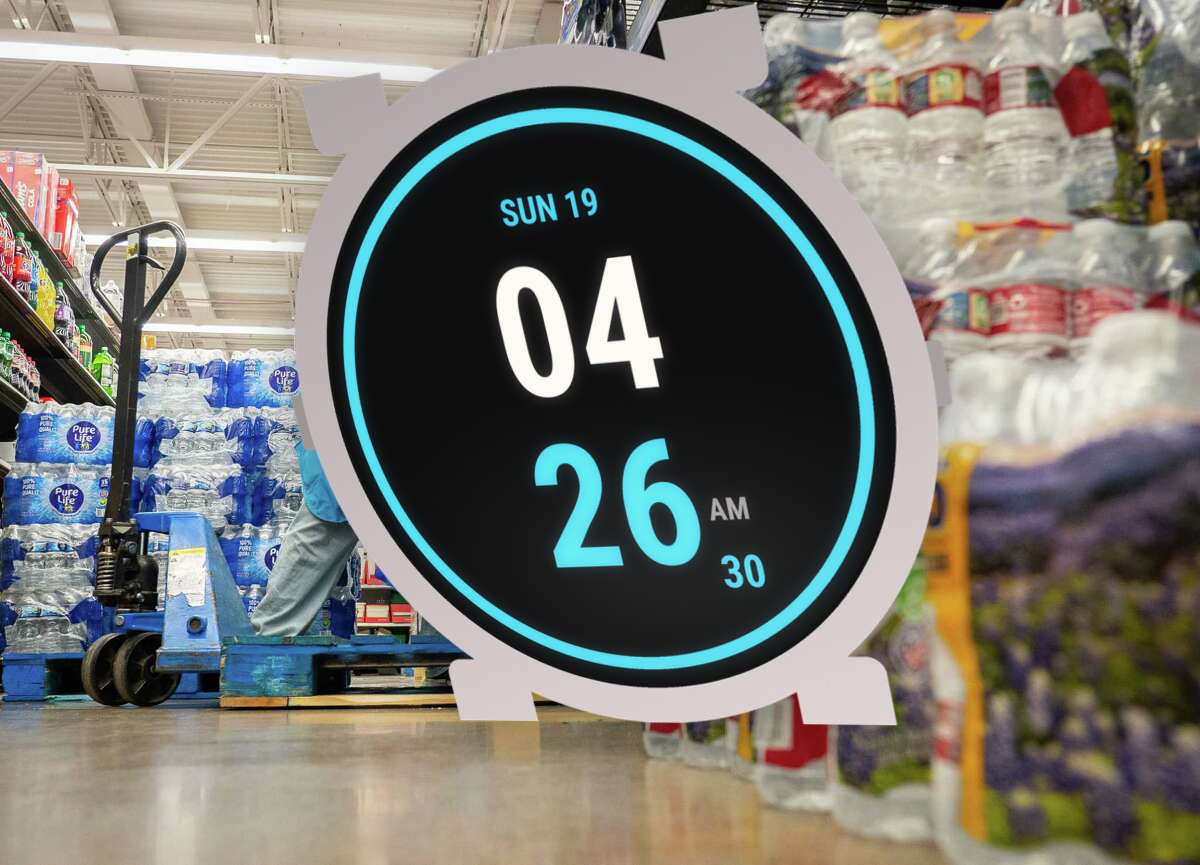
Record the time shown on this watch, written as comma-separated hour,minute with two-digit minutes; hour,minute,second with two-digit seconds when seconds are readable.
4,26,30
